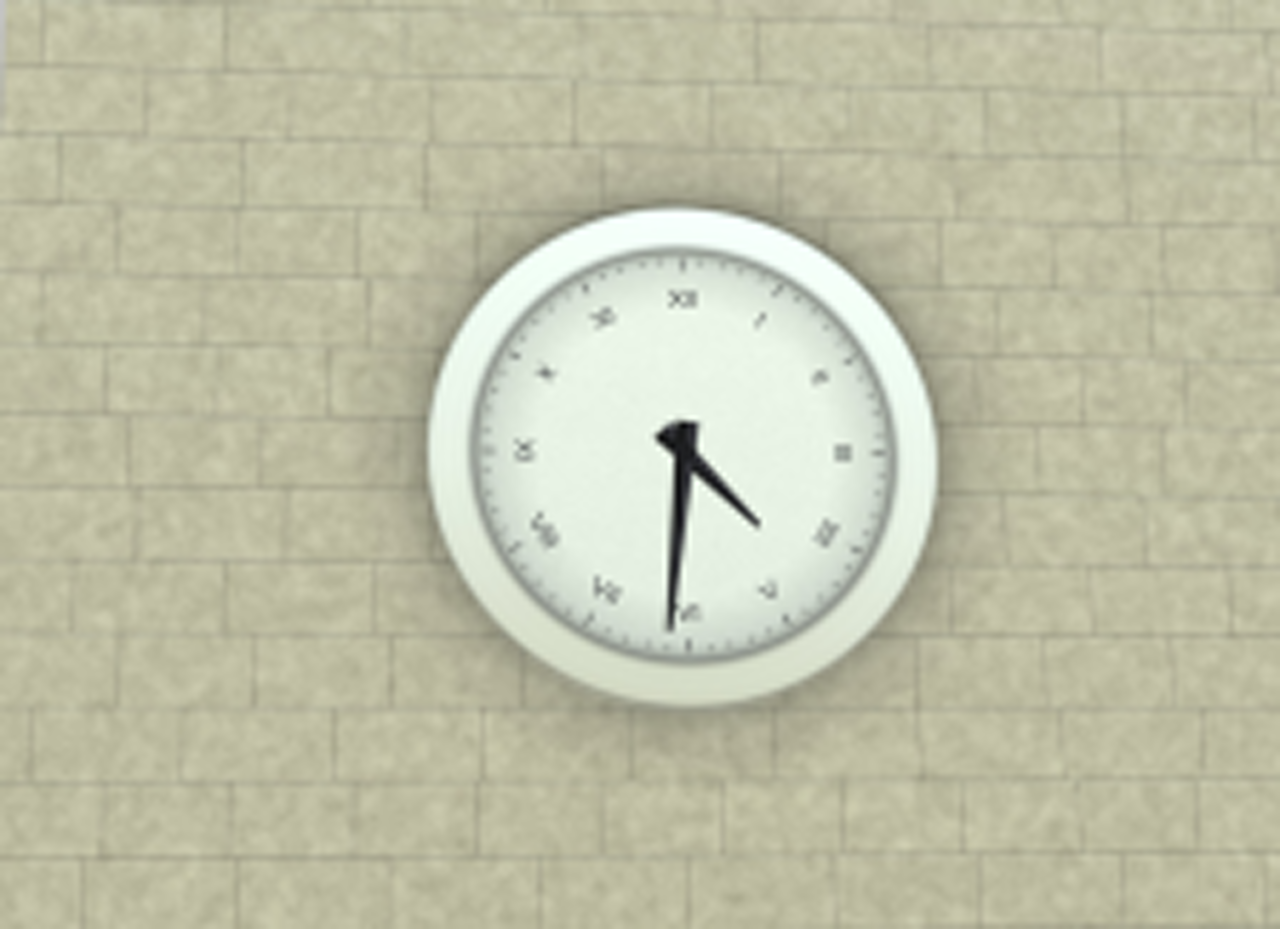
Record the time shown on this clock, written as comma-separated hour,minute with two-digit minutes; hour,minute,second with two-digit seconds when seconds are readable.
4,31
